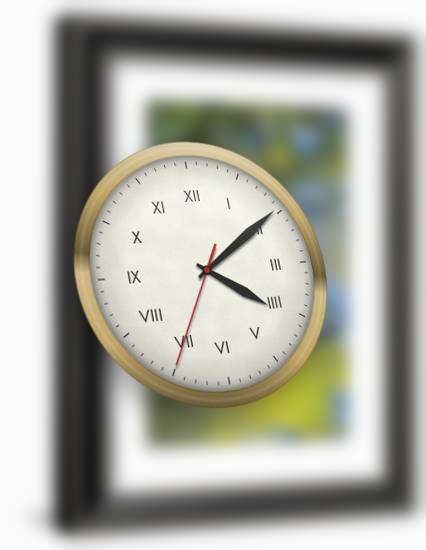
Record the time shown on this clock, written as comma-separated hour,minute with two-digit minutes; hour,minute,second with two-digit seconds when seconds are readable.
4,09,35
